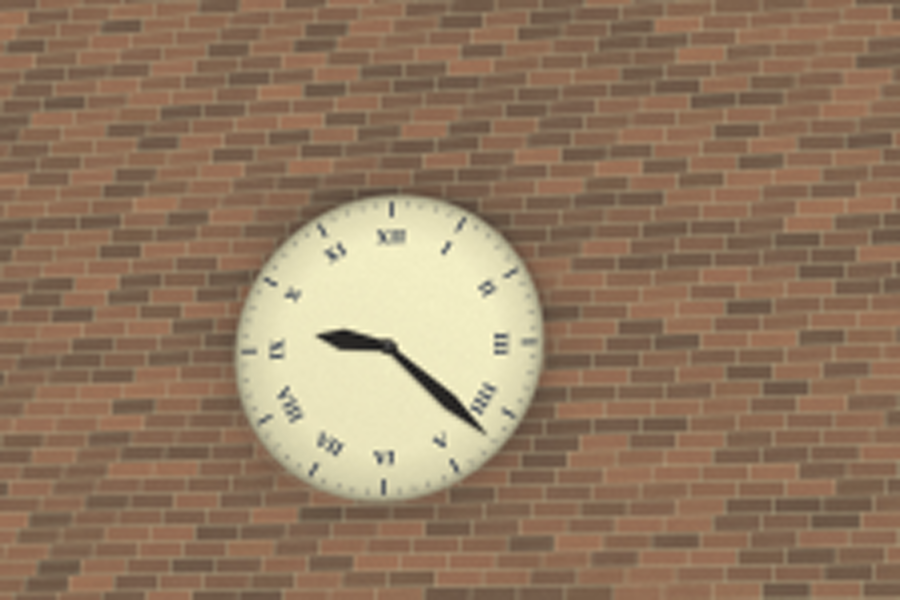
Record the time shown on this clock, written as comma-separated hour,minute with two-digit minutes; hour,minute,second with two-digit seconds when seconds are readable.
9,22
